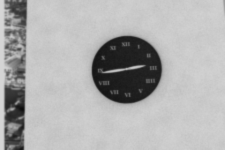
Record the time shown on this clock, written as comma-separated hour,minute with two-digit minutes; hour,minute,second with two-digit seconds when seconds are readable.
2,44
